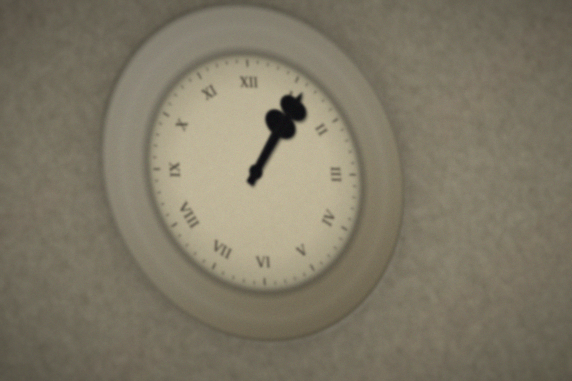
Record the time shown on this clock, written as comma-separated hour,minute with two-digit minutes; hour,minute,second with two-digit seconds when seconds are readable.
1,06
